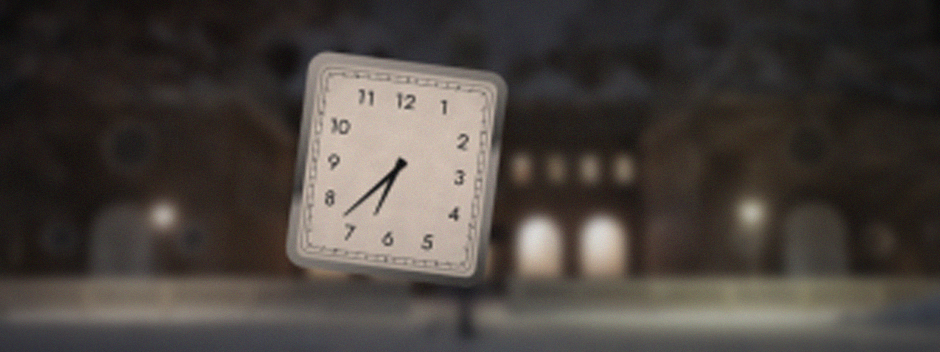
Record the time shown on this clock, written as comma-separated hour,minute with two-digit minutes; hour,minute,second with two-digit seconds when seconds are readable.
6,37
